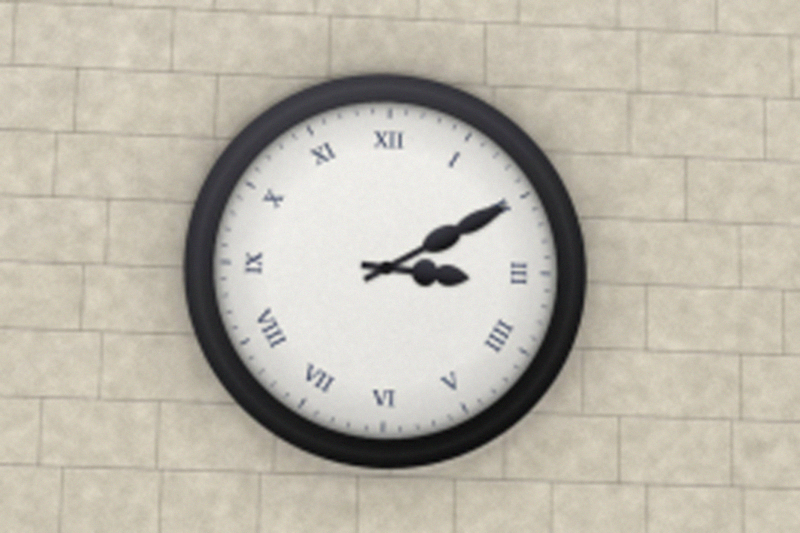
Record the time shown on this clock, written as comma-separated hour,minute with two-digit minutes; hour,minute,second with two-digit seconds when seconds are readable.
3,10
